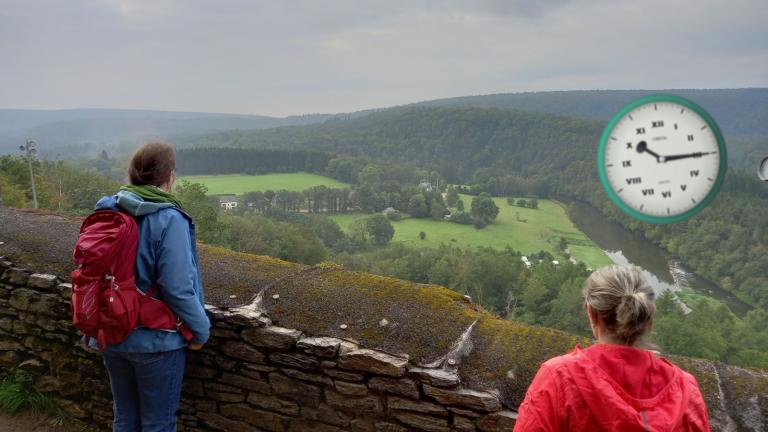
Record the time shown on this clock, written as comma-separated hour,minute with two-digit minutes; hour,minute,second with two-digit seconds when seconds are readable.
10,15
